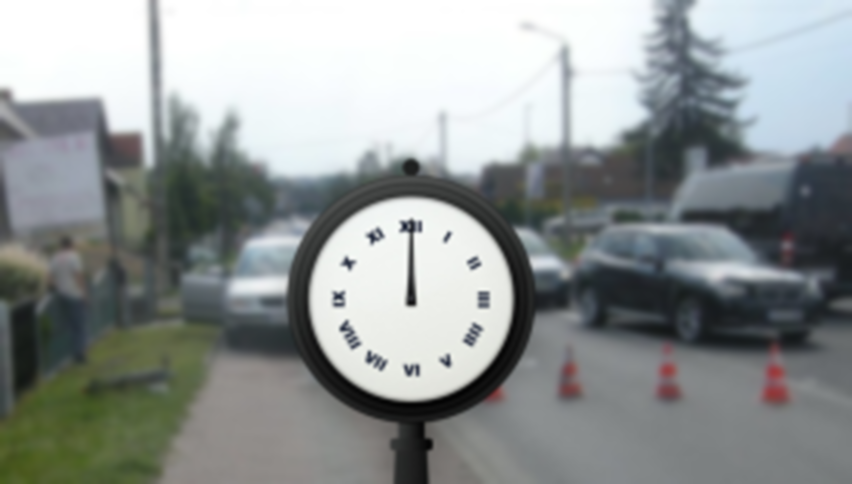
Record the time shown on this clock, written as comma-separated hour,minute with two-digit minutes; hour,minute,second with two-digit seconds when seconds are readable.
12,00
